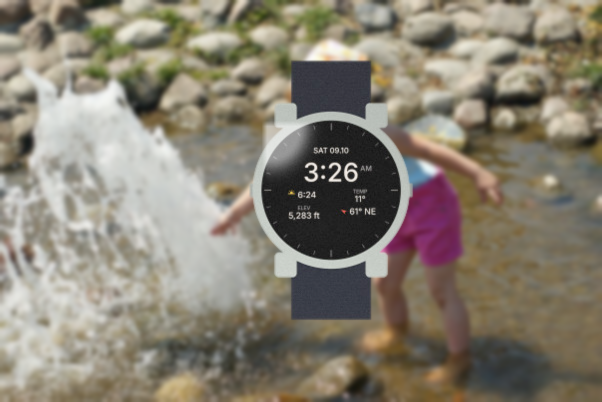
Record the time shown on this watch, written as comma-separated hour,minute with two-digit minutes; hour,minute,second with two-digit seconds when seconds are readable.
3,26
